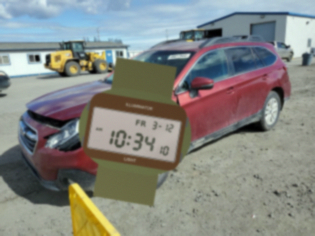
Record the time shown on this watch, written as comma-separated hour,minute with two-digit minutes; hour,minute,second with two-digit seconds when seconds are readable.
10,34
